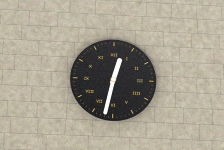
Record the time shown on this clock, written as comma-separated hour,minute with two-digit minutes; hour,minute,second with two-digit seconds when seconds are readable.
12,32
